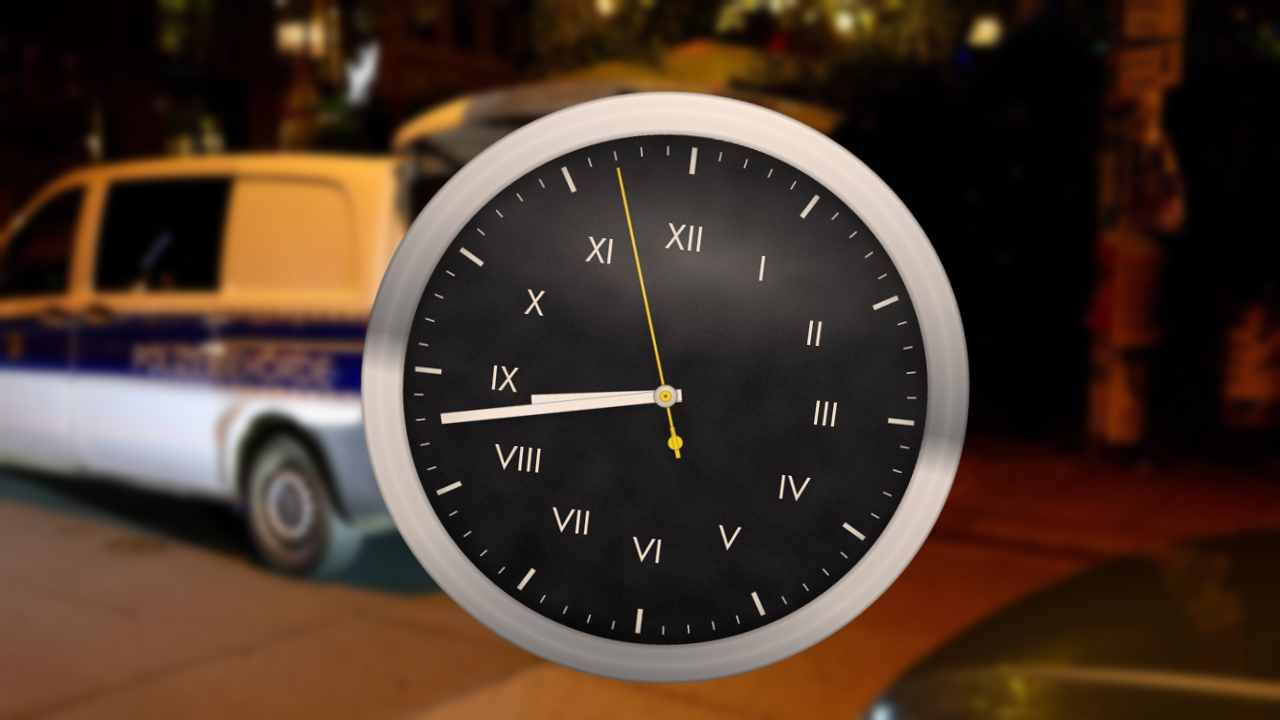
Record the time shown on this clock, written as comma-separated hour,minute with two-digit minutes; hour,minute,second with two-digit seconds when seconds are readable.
8,42,57
